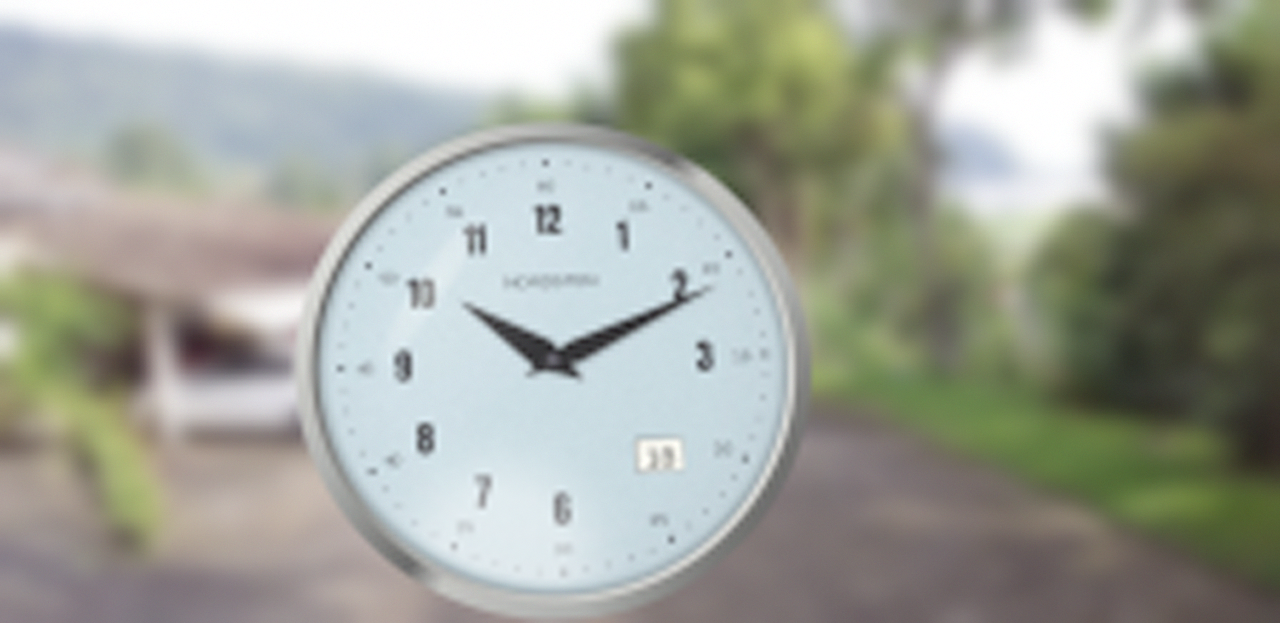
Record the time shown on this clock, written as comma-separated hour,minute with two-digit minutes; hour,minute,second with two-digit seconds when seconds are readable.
10,11
